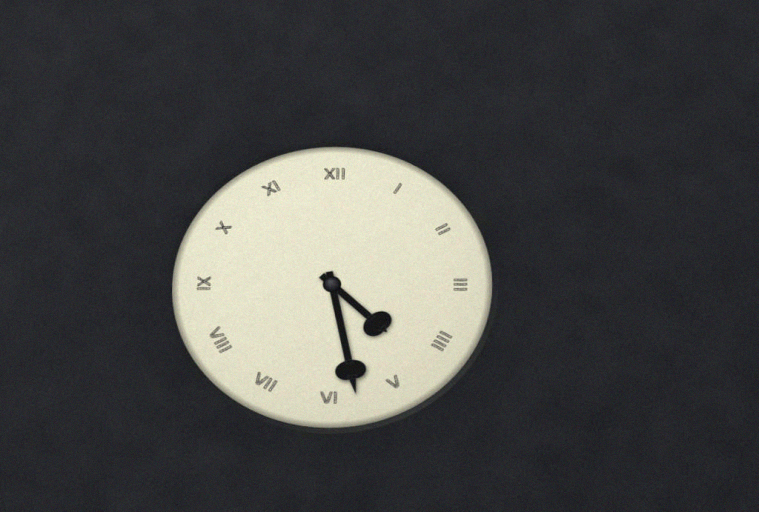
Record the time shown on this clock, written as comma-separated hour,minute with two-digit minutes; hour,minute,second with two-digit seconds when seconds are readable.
4,28
